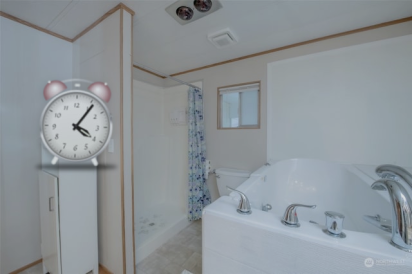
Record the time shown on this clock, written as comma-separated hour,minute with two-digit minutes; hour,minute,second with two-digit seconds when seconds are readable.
4,06
